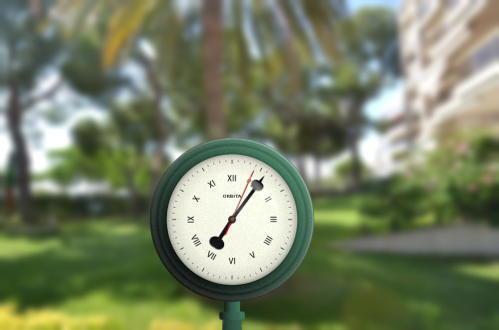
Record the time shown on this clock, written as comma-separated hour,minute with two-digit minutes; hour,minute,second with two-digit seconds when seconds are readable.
7,06,04
